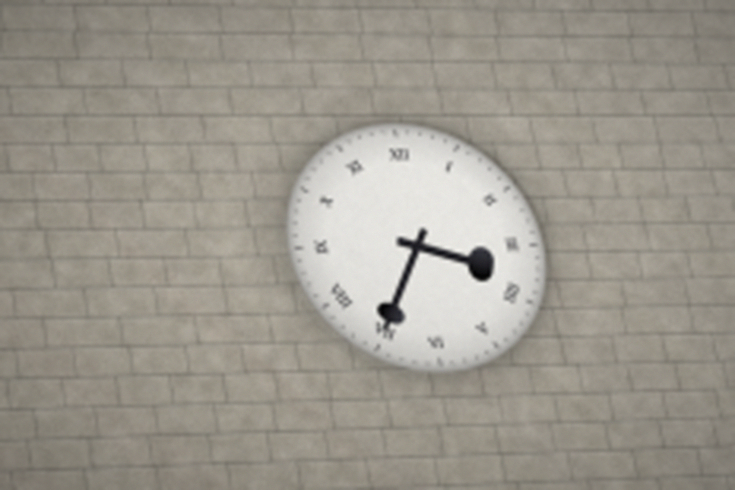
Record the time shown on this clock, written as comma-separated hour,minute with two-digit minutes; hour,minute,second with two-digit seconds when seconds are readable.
3,35
